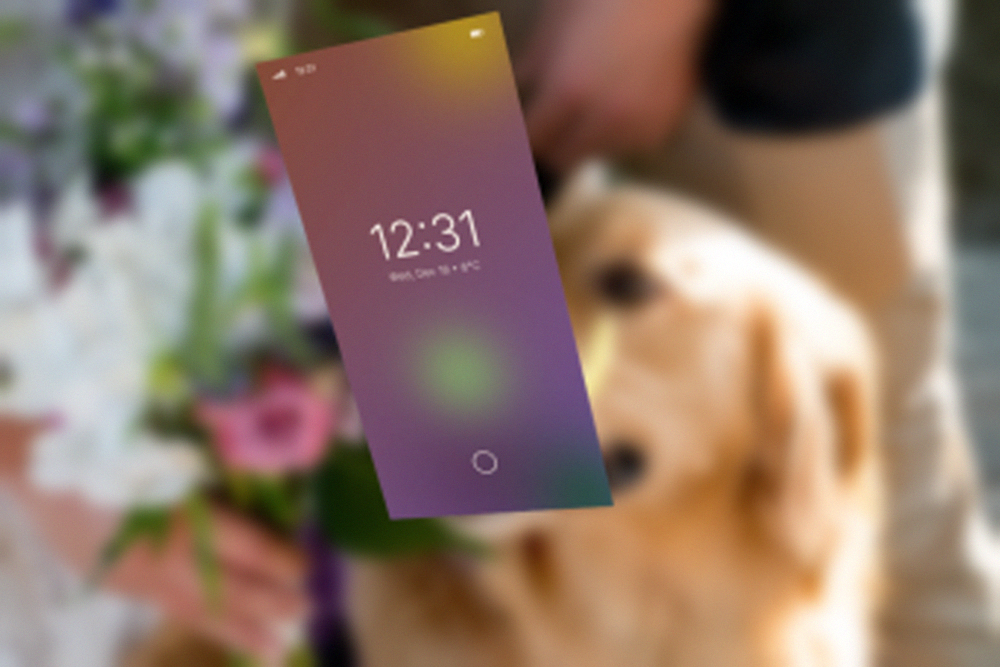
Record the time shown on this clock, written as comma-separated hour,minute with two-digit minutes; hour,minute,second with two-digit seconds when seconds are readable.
12,31
